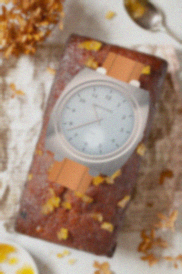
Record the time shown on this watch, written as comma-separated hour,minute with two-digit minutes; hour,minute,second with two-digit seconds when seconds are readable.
10,38
